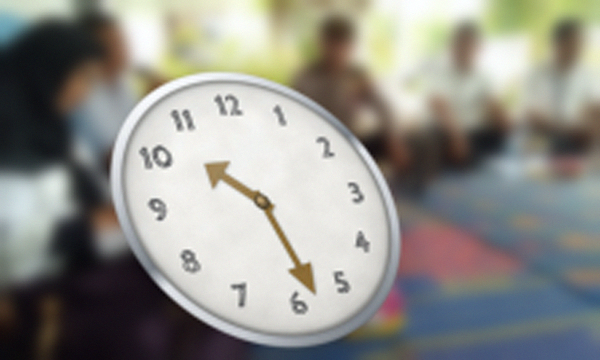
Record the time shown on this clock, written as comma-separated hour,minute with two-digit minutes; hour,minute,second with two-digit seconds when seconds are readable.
10,28
